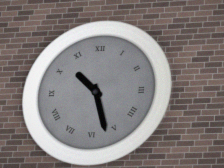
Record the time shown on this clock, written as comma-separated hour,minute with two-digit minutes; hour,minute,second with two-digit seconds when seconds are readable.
10,27
